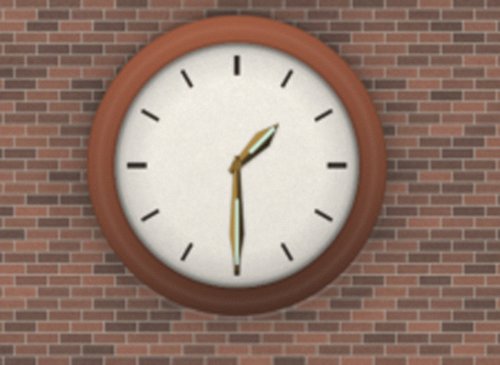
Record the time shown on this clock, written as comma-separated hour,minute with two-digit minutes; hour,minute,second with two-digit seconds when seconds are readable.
1,30
